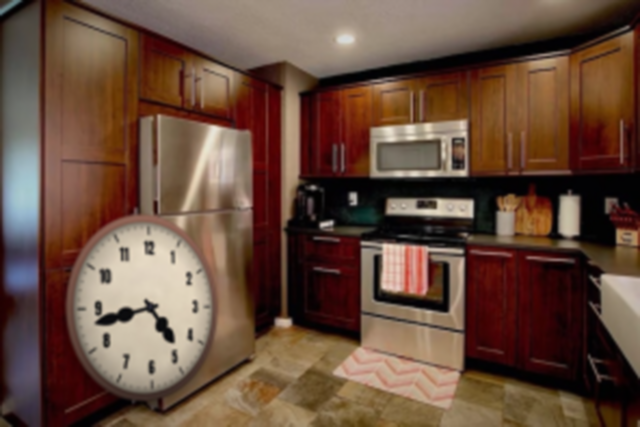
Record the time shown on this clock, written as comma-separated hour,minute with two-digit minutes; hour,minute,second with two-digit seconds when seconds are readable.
4,43
